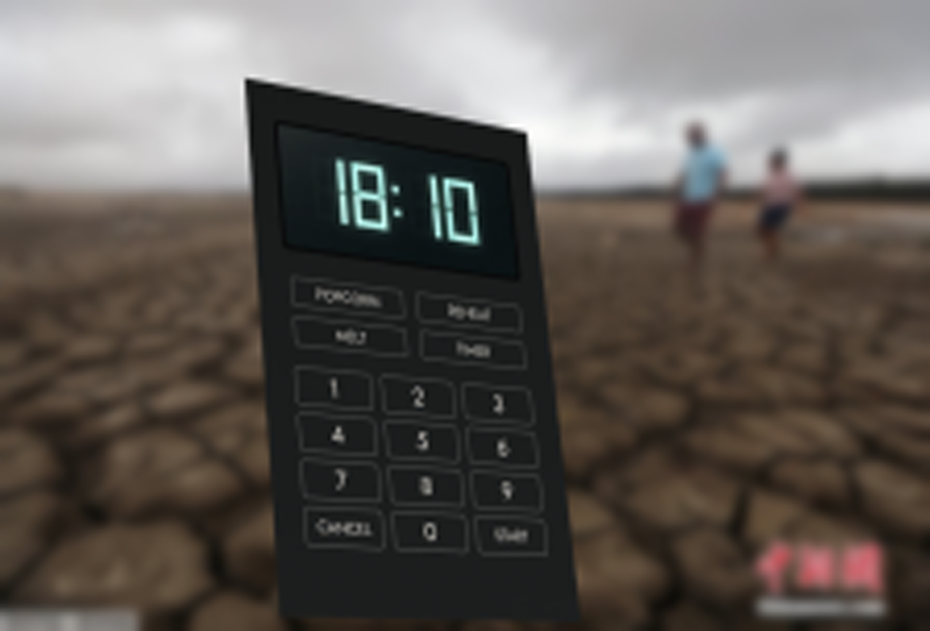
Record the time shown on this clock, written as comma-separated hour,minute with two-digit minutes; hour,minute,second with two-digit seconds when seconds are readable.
18,10
